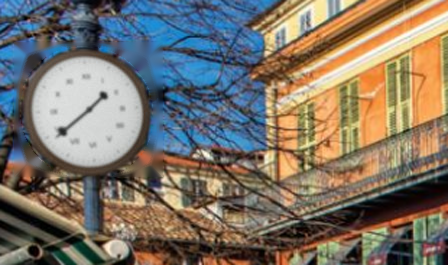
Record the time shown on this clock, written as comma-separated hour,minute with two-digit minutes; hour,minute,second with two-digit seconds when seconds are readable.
1,39
